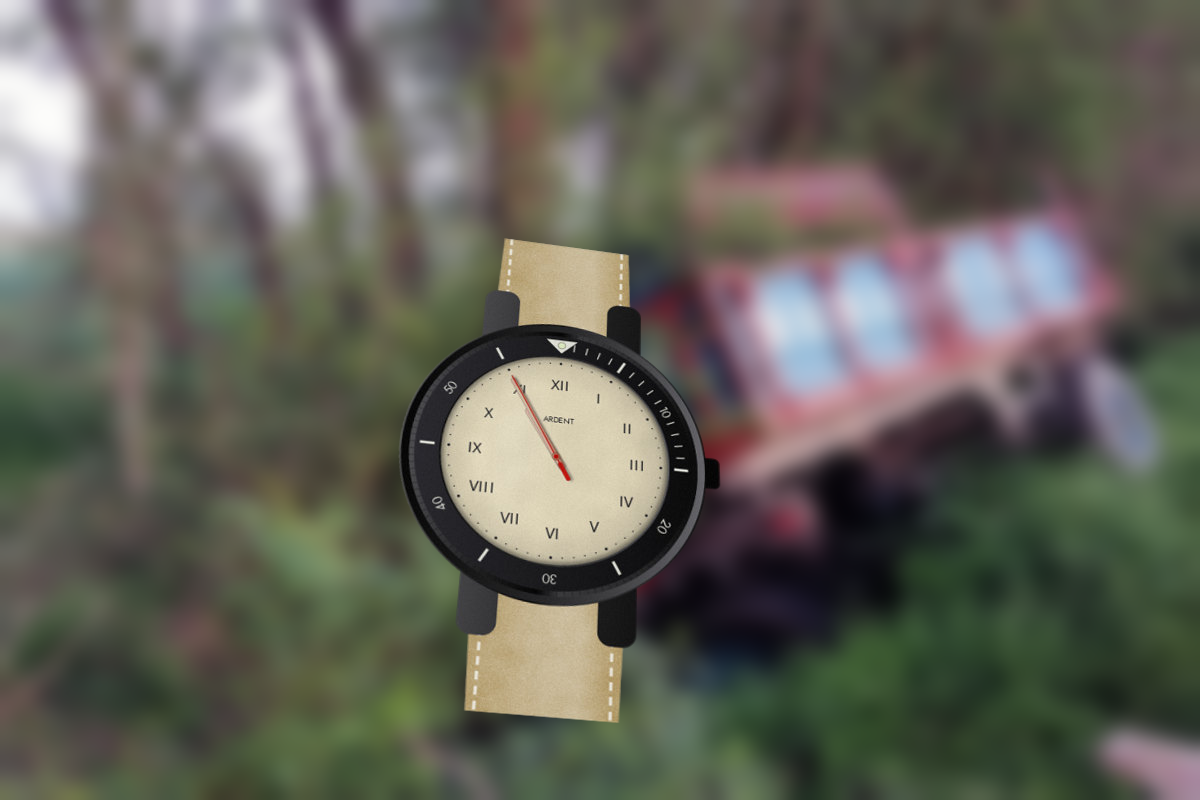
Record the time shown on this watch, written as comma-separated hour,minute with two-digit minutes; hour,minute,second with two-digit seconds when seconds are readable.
10,54,55
